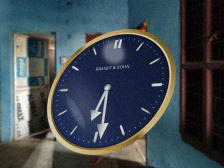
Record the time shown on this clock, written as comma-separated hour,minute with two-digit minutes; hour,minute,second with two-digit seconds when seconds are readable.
6,29
